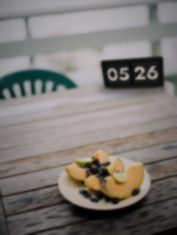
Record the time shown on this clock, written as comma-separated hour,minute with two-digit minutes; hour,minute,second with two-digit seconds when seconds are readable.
5,26
